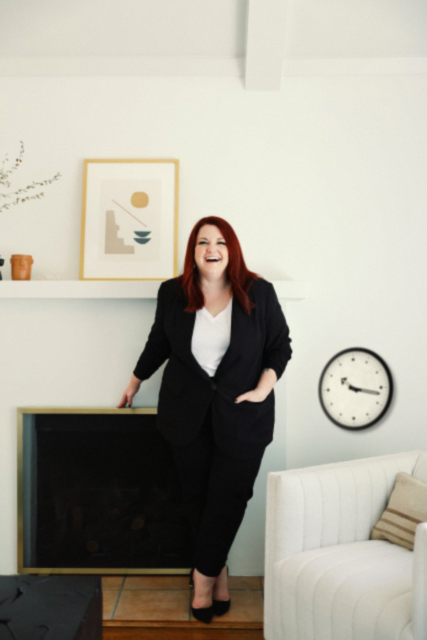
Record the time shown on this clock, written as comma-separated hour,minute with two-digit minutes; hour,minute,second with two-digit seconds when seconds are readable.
10,17
